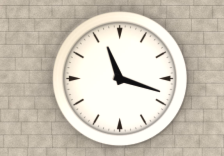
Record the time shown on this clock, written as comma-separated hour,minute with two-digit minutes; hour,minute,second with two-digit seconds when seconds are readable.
11,18
